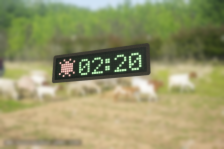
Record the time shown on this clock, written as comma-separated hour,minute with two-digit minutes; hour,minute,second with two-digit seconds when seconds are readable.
2,20
